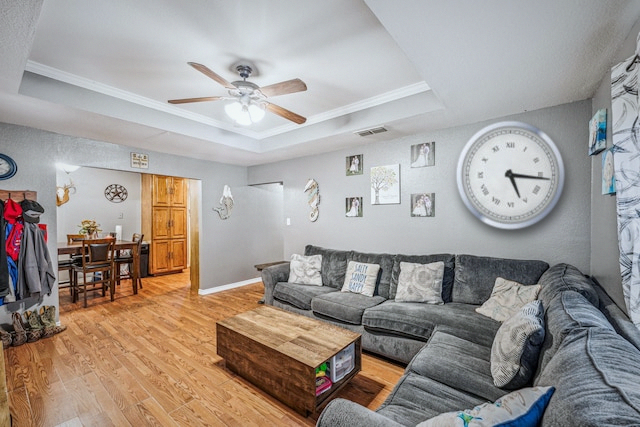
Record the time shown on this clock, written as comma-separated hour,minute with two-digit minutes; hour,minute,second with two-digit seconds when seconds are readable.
5,16
